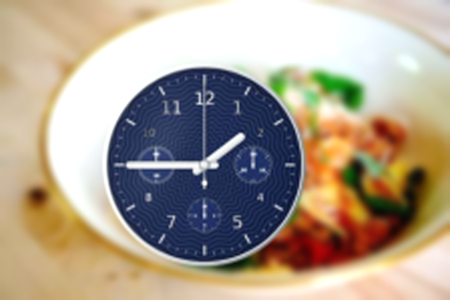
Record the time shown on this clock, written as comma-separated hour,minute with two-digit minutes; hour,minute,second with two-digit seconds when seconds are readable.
1,45
